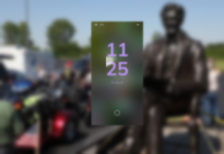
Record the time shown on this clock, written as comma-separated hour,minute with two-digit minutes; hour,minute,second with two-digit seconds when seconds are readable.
11,25
